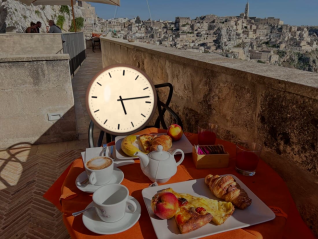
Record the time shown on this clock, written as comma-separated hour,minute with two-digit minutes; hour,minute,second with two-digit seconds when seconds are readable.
5,13
